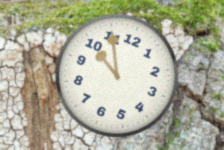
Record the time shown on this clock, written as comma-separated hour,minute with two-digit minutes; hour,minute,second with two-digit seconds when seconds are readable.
9,55
